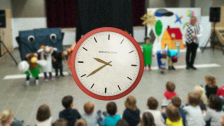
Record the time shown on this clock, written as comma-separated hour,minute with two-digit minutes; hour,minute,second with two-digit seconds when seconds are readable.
9,39
